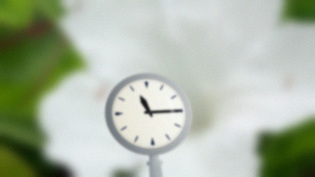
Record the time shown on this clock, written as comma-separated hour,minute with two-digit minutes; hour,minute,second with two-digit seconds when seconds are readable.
11,15
